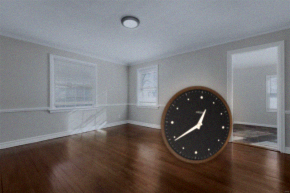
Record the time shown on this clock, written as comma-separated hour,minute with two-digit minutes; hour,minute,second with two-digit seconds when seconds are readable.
12,39
